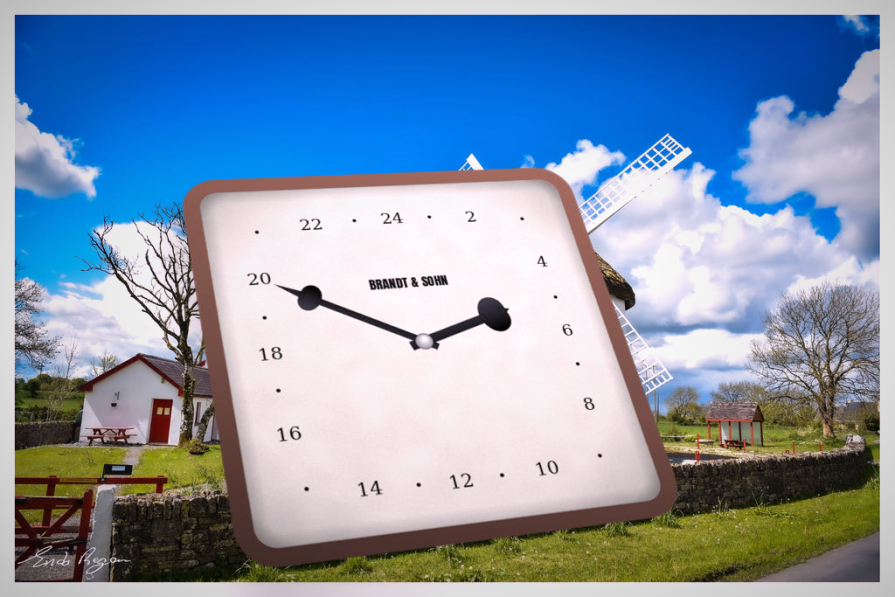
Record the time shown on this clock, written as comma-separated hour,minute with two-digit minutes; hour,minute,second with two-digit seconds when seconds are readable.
4,50
